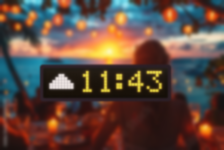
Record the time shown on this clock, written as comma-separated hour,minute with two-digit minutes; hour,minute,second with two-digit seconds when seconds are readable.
11,43
